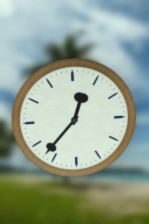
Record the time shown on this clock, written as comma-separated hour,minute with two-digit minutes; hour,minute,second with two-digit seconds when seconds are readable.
12,37
